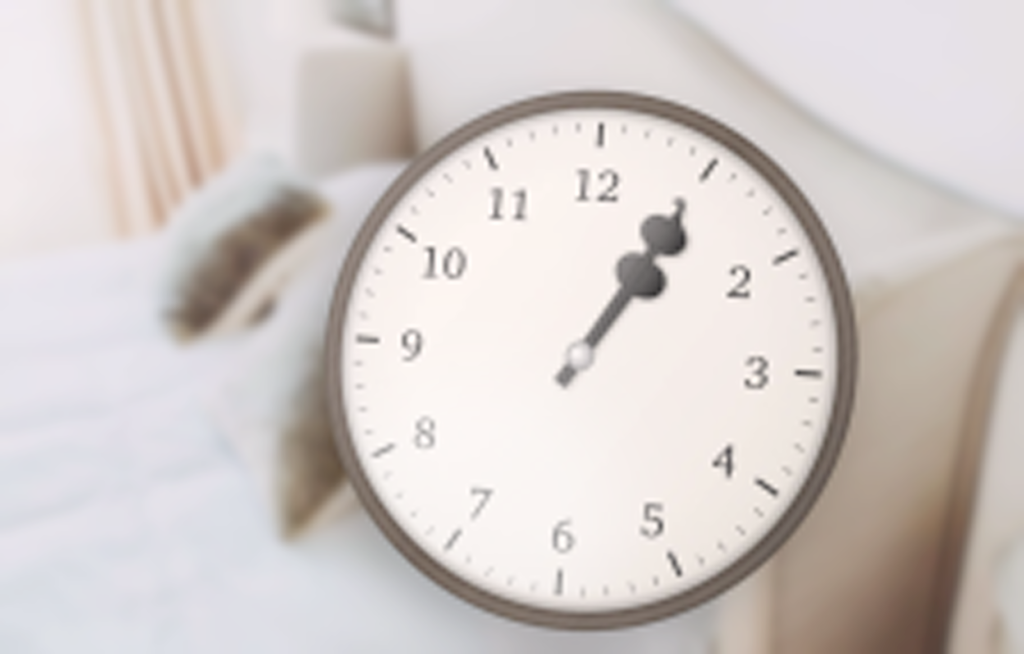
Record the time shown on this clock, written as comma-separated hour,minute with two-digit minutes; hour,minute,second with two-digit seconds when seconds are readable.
1,05
